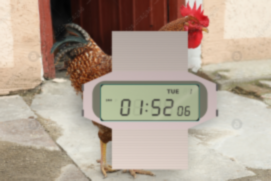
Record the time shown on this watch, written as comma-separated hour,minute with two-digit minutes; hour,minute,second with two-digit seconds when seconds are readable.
1,52,06
